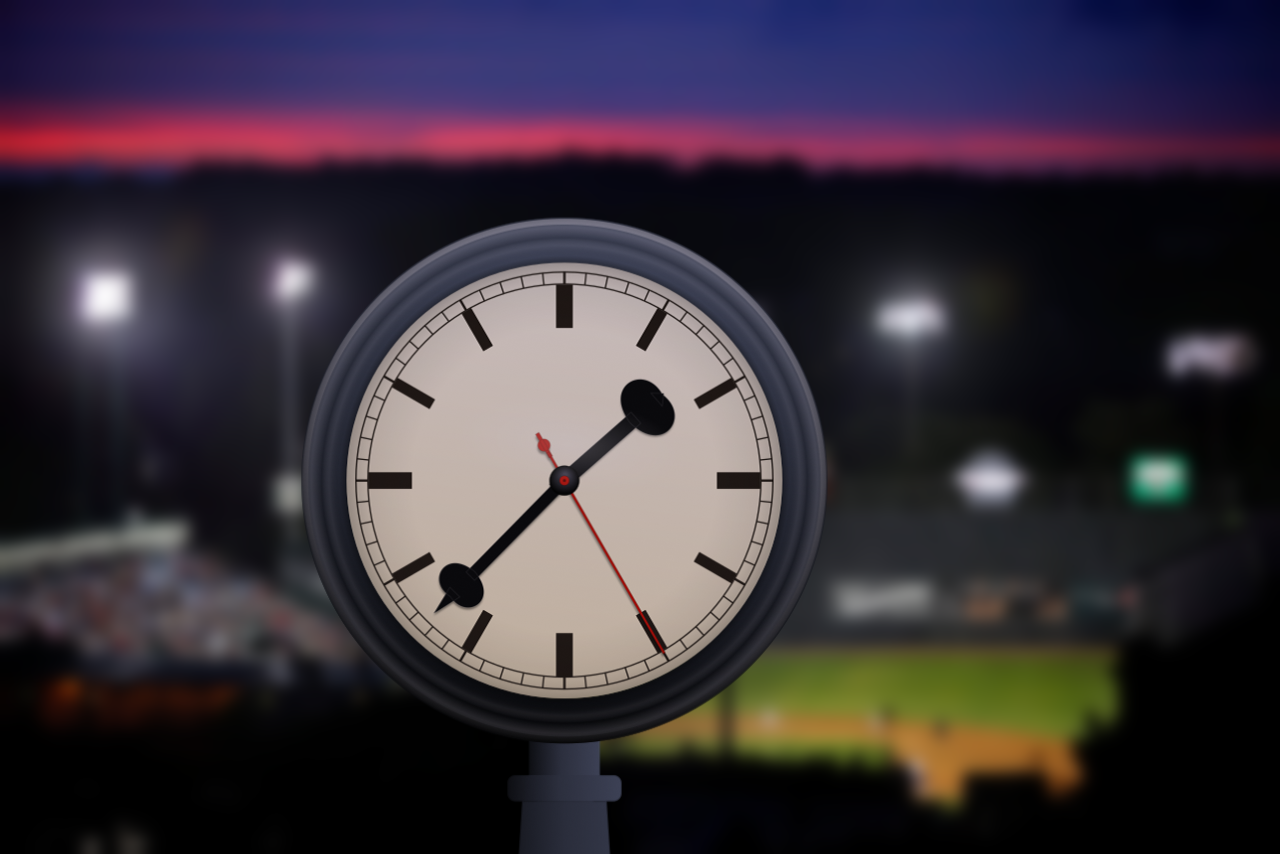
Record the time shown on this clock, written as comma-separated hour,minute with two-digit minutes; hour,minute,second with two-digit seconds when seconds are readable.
1,37,25
